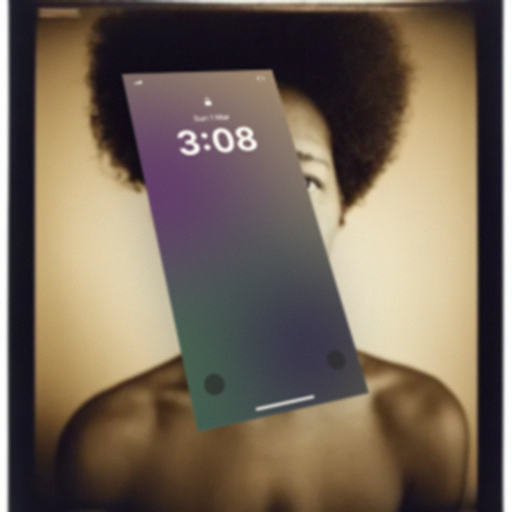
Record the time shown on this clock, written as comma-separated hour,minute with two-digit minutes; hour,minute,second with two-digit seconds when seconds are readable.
3,08
